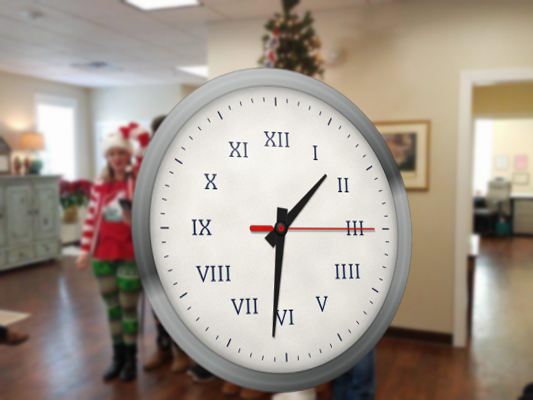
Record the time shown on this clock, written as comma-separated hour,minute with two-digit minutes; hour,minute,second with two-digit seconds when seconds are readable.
1,31,15
